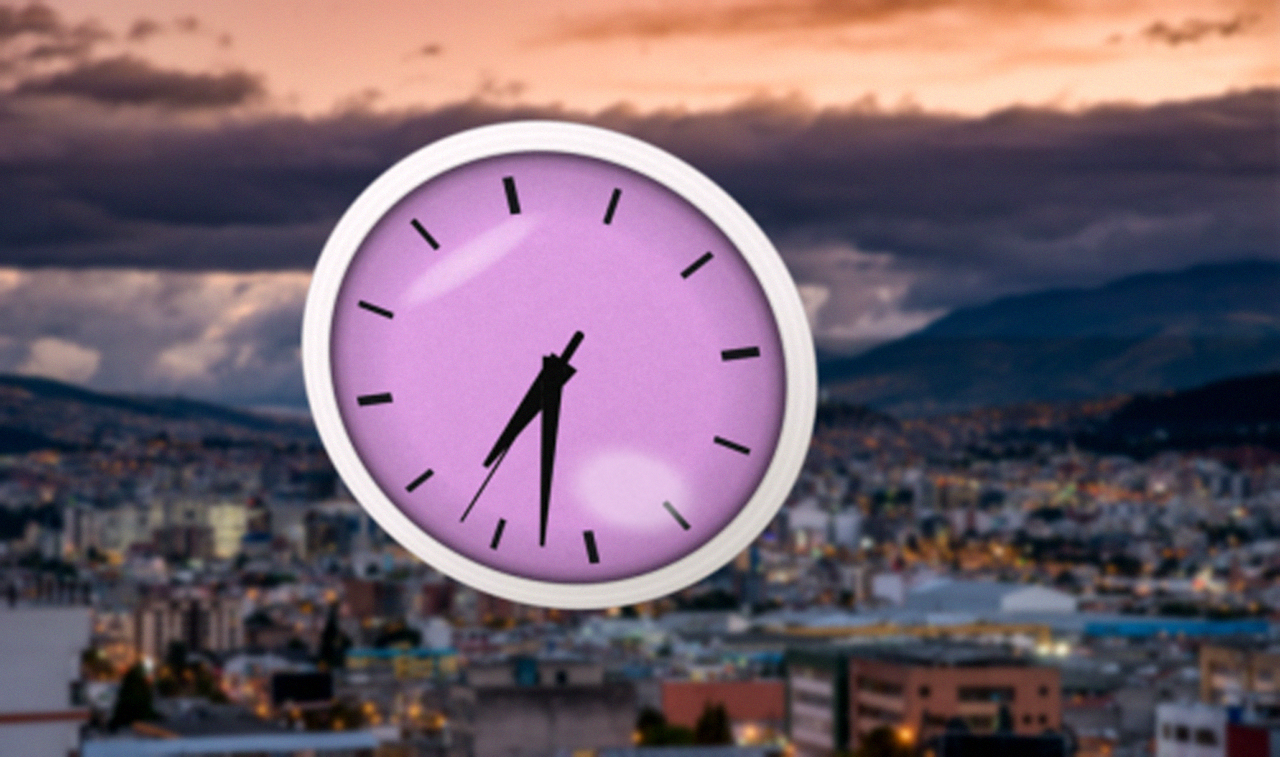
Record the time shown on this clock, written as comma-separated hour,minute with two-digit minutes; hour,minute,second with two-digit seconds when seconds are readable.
7,32,37
